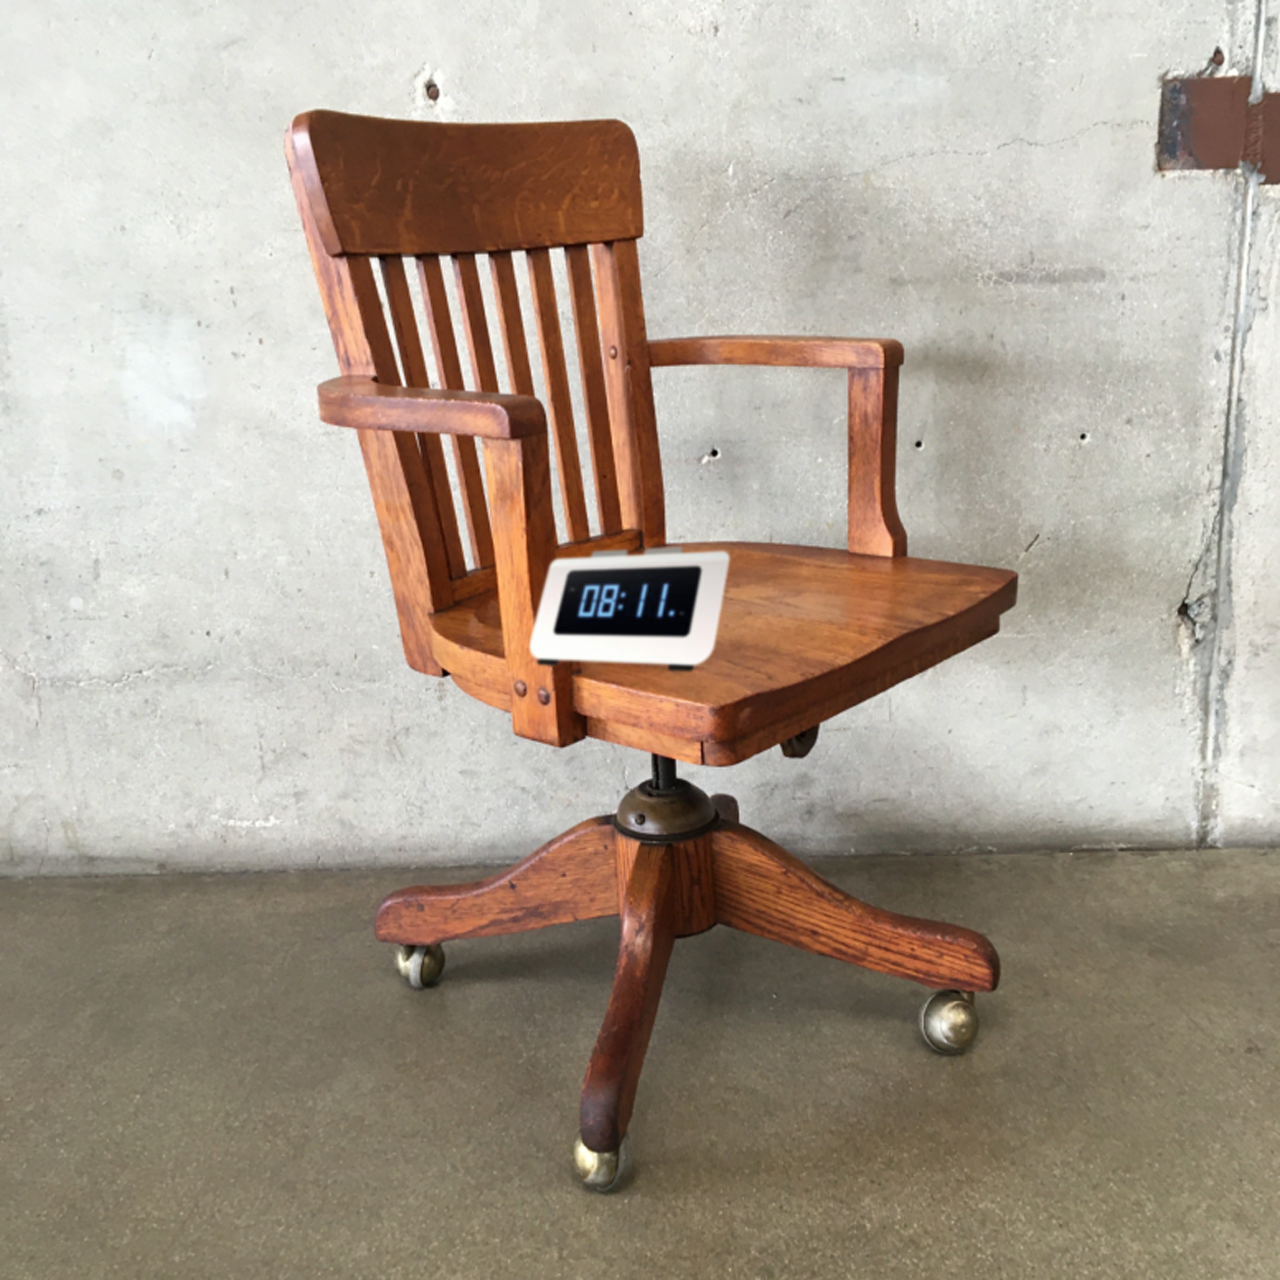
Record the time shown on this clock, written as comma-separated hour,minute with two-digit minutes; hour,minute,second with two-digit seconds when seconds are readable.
8,11
